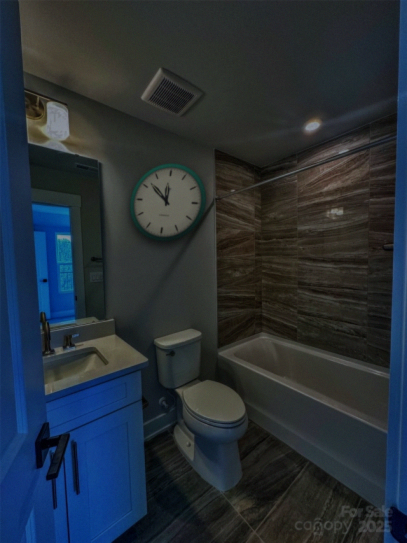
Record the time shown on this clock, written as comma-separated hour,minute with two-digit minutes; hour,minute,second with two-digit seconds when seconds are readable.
11,52
